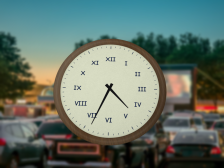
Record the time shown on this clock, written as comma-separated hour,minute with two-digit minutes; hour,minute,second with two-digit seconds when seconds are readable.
4,34
